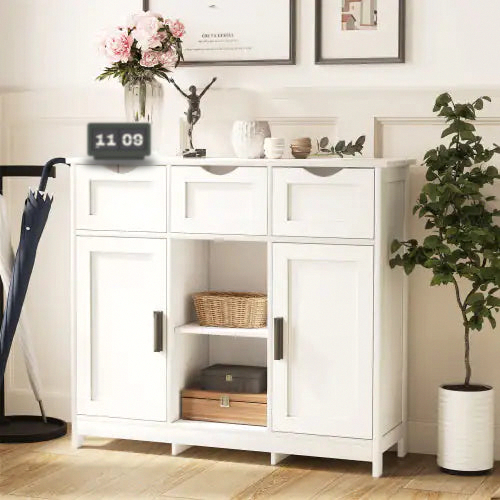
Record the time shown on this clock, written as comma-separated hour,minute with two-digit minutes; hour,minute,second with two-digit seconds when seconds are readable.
11,09
